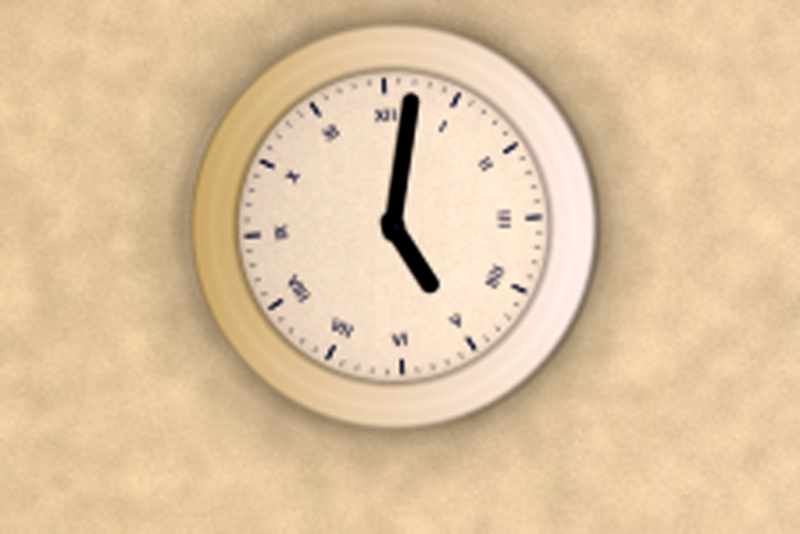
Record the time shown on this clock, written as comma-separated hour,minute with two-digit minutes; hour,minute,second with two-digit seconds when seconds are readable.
5,02
